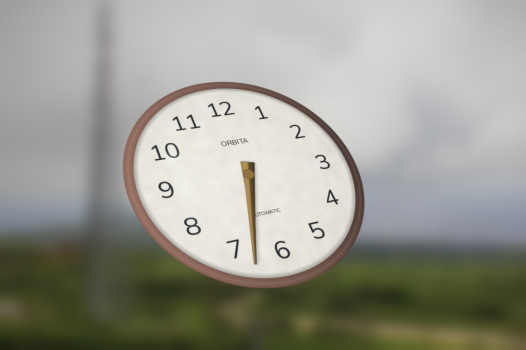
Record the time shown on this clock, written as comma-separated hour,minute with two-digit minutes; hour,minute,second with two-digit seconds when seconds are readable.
6,33
